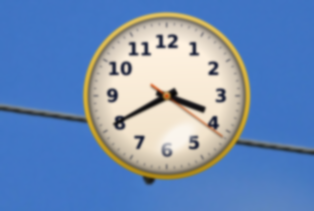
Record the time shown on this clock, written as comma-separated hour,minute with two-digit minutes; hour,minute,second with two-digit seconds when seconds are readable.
3,40,21
